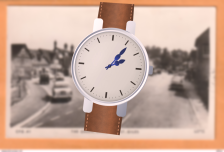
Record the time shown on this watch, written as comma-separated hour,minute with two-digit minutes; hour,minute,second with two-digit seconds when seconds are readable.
2,06
